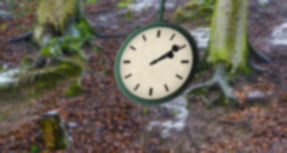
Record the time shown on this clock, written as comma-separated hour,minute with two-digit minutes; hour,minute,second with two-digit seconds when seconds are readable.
2,09
